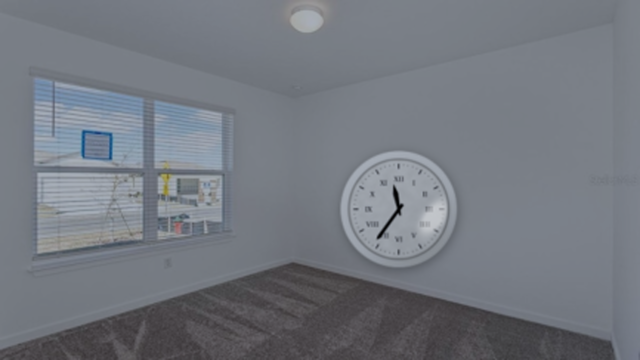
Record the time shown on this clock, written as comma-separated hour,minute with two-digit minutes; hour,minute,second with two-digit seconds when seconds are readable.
11,36
